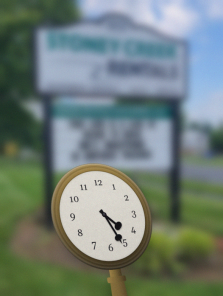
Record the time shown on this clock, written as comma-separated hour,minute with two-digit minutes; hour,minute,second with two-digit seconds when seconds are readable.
4,26
